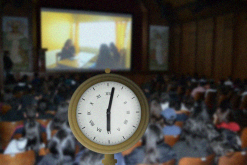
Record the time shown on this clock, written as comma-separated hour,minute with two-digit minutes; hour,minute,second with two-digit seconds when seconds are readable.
6,02
